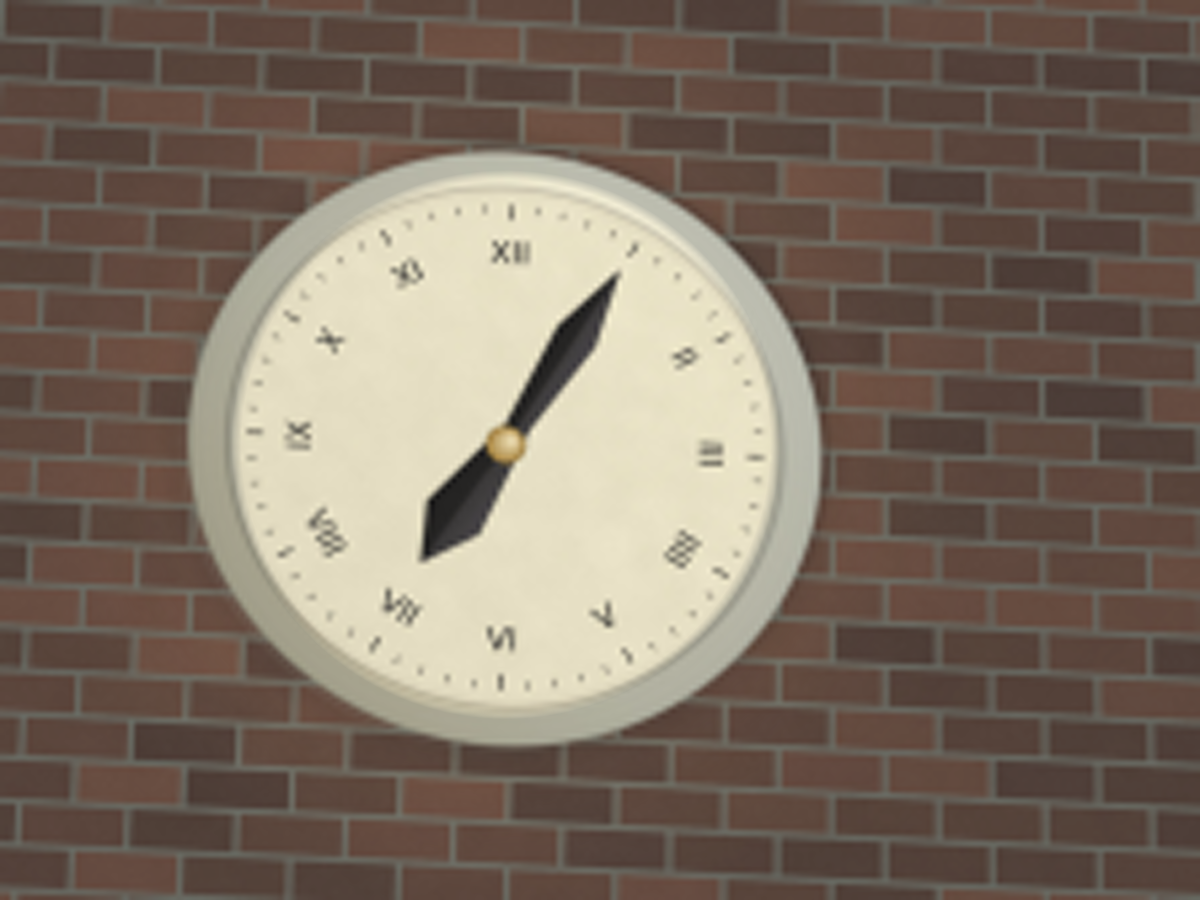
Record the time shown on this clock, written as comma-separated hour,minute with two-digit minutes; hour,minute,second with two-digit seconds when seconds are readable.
7,05
